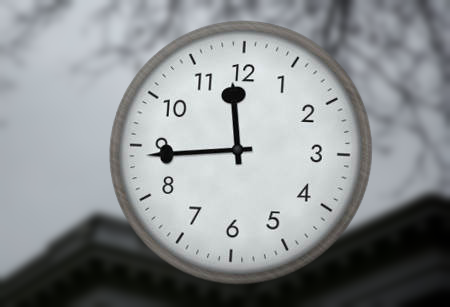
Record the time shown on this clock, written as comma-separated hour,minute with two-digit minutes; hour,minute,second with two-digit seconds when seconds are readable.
11,44
